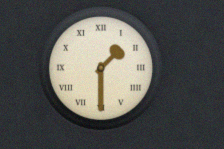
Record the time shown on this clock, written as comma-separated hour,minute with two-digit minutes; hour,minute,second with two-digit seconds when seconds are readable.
1,30
